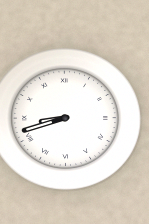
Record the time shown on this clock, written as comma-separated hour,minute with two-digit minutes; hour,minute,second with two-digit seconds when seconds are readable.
8,42
